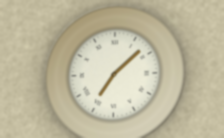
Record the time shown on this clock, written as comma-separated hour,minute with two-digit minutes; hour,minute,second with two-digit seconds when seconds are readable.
7,08
